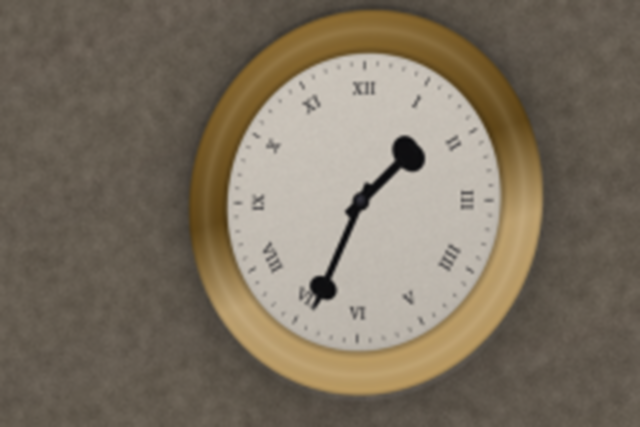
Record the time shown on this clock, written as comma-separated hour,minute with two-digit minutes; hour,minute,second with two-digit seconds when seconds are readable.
1,34
